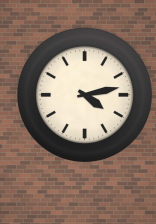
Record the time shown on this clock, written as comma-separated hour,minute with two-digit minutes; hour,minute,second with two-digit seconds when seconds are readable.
4,13
